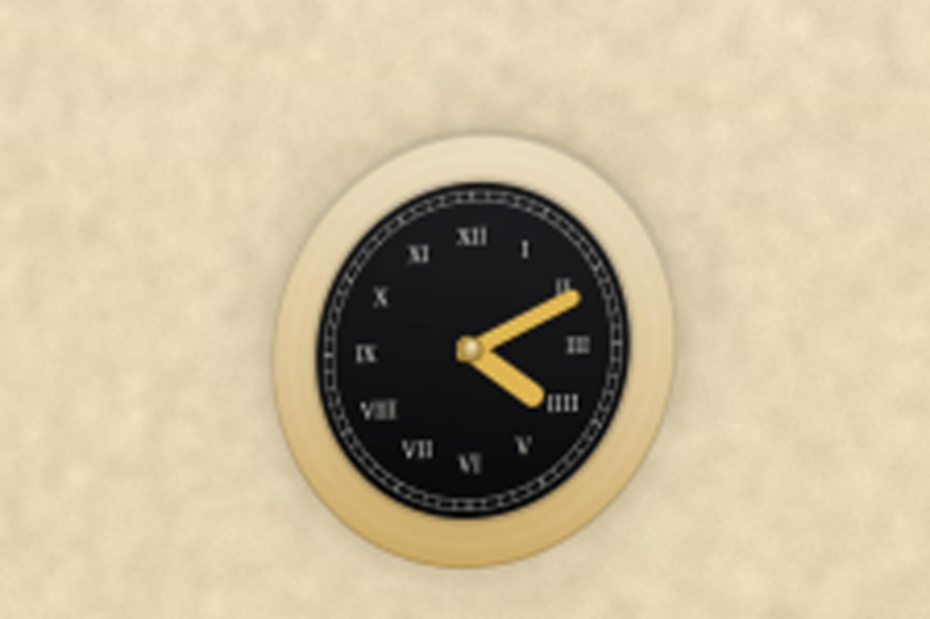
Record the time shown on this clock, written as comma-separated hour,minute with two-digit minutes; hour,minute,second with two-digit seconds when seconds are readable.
4,11
